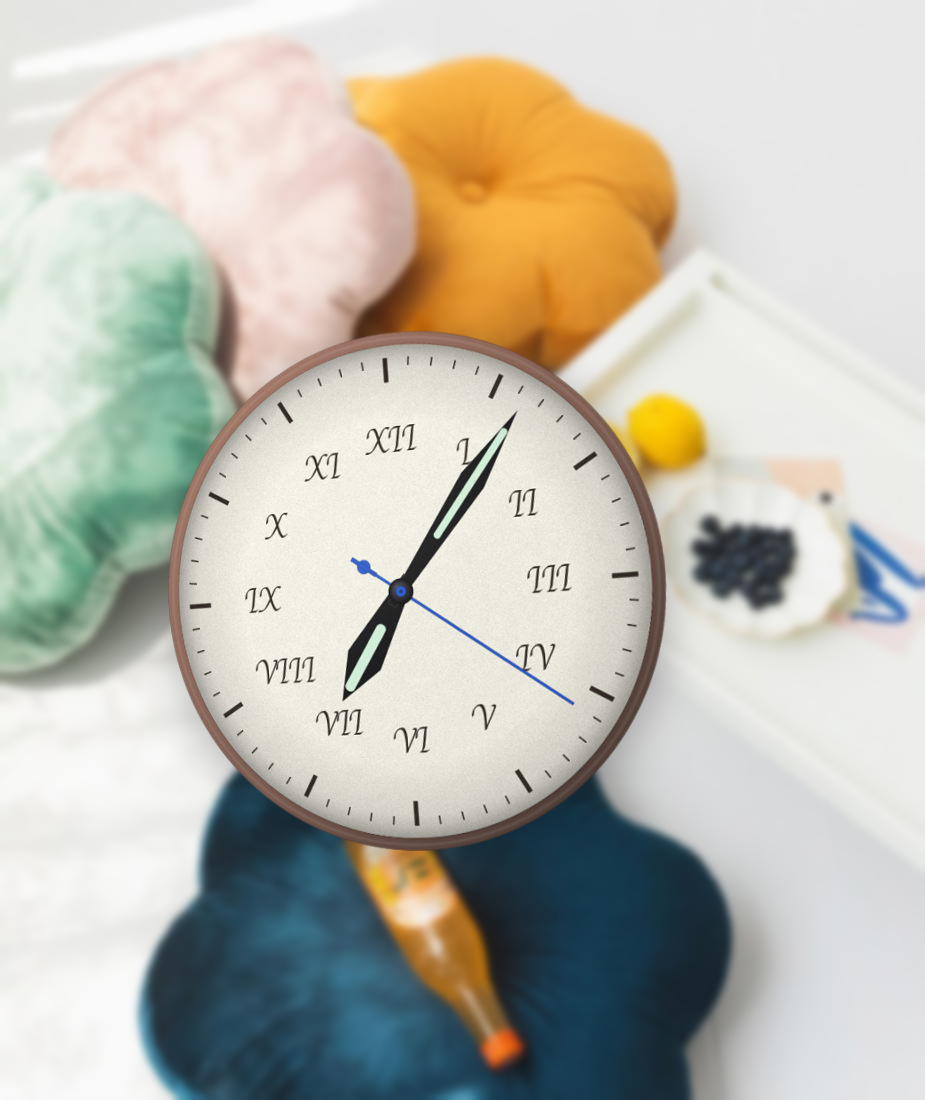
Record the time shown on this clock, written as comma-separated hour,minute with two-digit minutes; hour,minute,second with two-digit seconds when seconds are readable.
7,06,21
